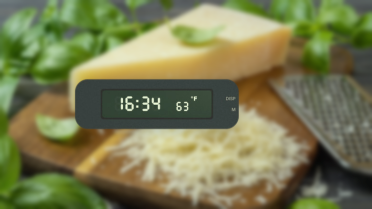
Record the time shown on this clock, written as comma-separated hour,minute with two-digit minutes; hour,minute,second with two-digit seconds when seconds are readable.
16,34
